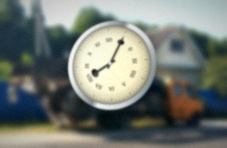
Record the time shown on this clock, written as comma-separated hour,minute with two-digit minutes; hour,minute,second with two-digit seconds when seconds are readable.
8,05
